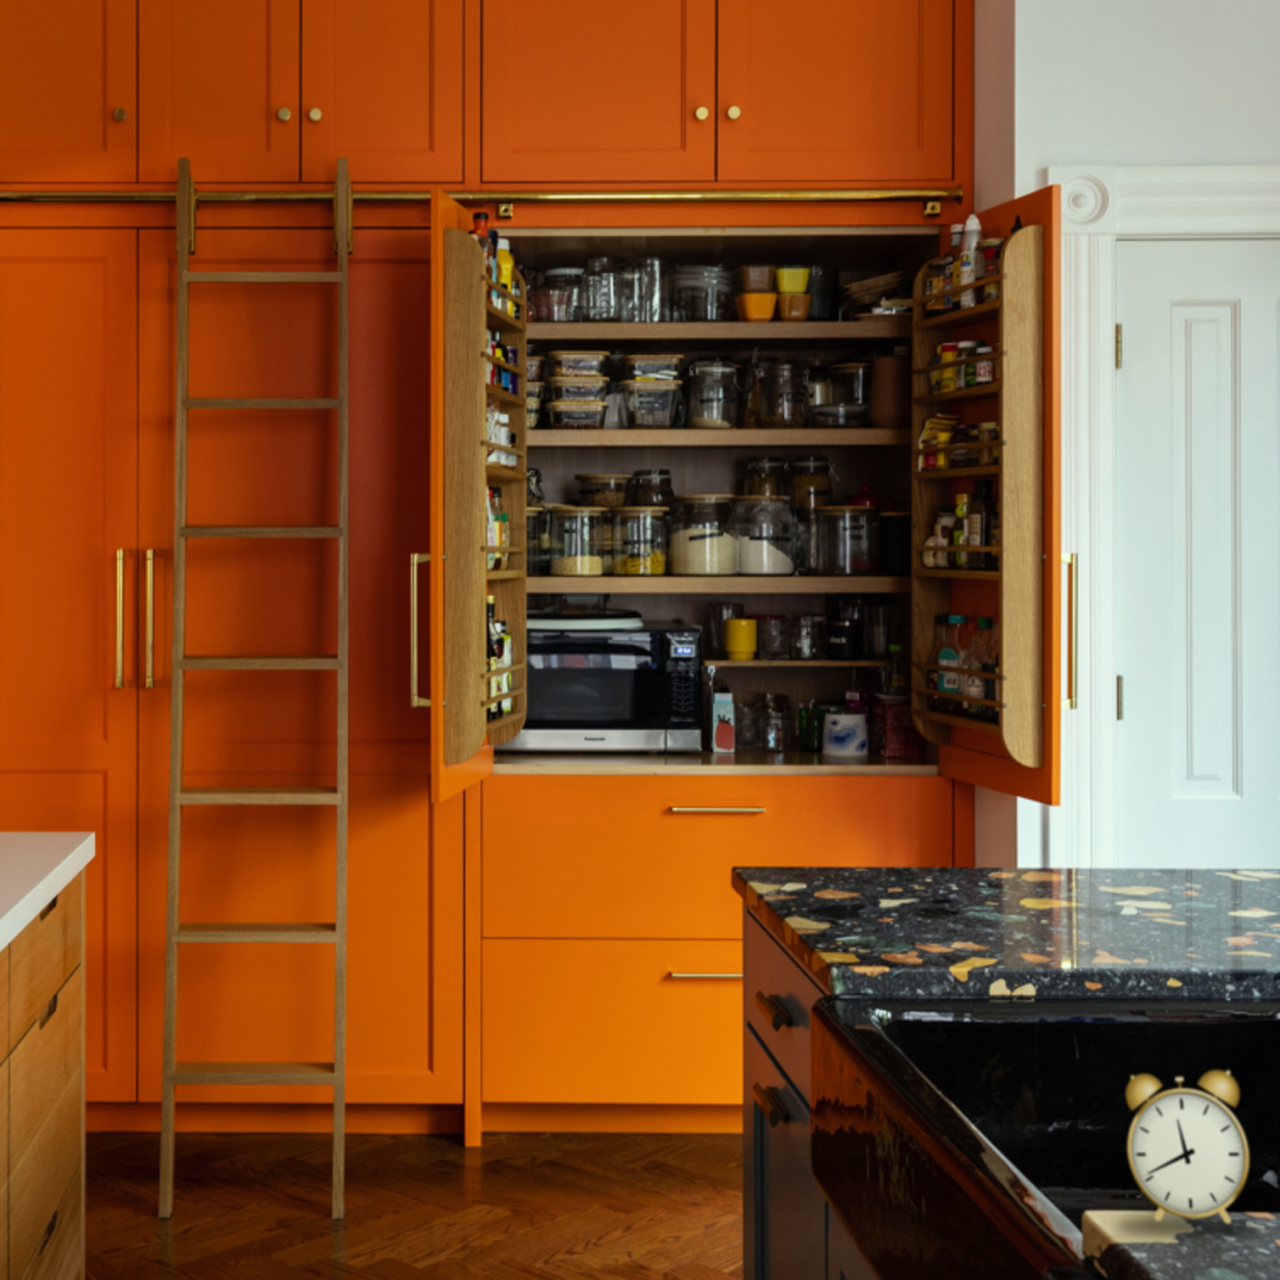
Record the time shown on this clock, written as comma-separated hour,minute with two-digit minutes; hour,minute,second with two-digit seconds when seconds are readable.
11,41
